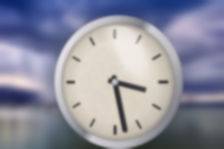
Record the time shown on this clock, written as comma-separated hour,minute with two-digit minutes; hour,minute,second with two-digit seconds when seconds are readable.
3,28
